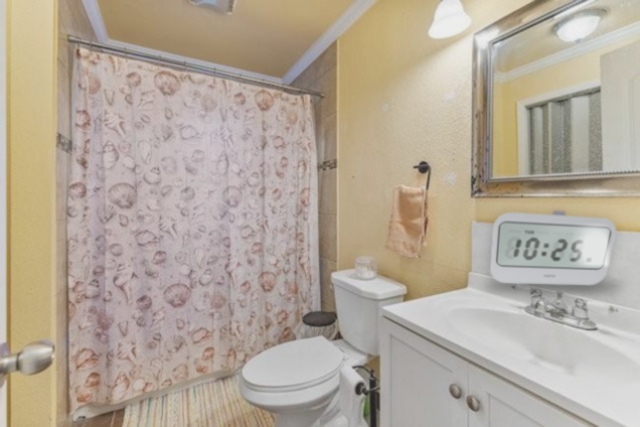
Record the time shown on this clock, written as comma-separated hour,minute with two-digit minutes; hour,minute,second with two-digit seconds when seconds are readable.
10,25
